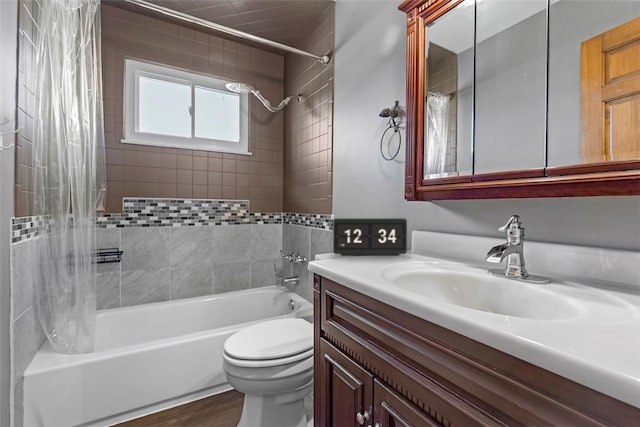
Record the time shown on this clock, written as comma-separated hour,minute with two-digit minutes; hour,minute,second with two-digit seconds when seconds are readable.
12,34
